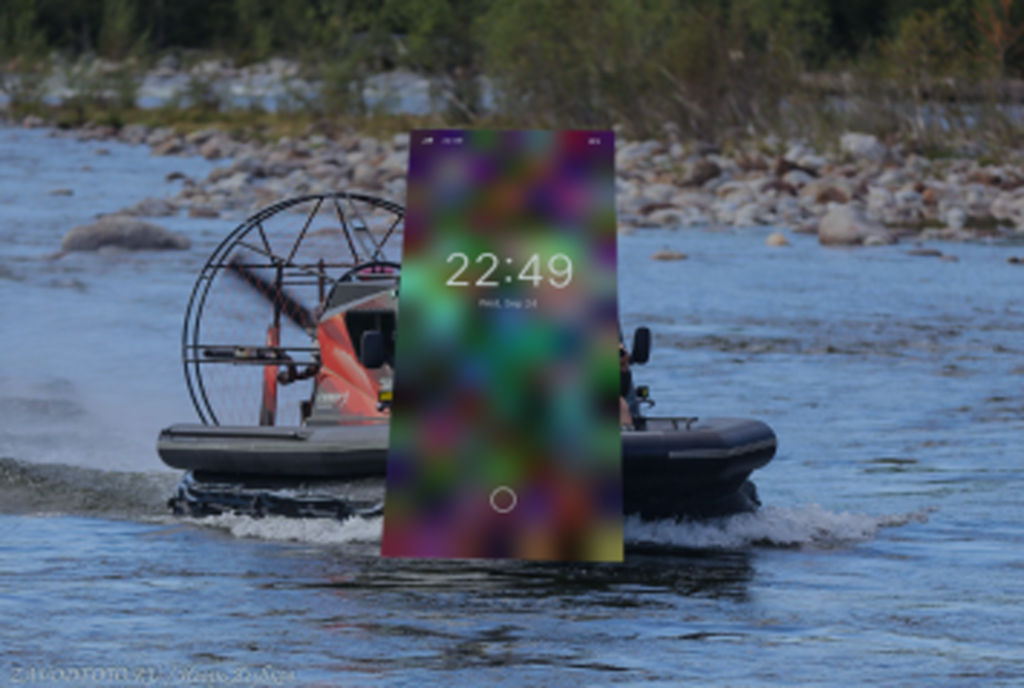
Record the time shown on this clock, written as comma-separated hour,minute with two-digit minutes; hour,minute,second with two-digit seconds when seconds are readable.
22,49
